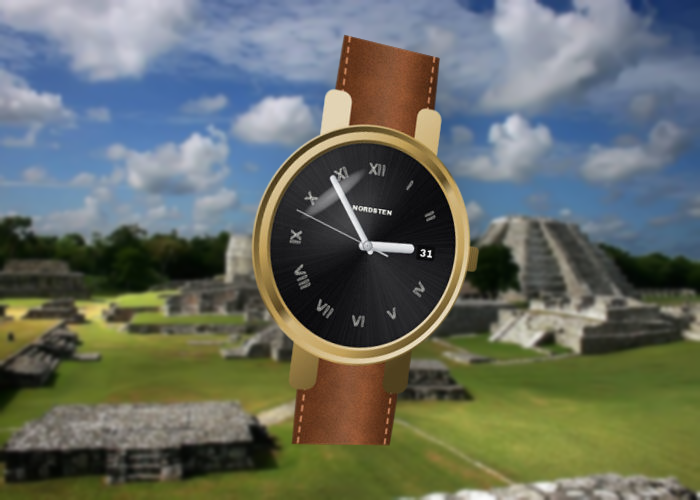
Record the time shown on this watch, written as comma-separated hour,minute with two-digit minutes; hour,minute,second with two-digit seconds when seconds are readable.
2,53,48
